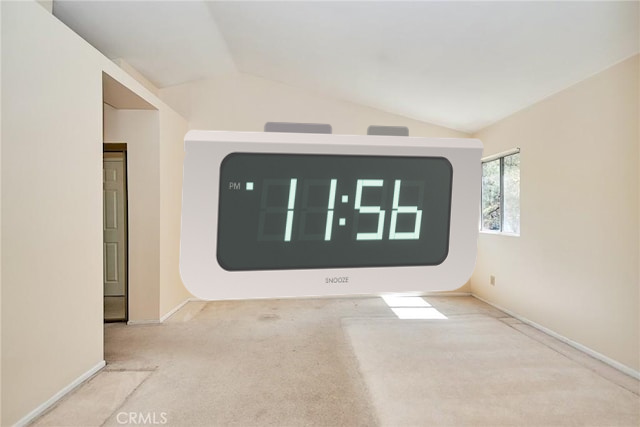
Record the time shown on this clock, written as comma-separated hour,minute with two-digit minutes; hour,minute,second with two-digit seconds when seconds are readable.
11,56
